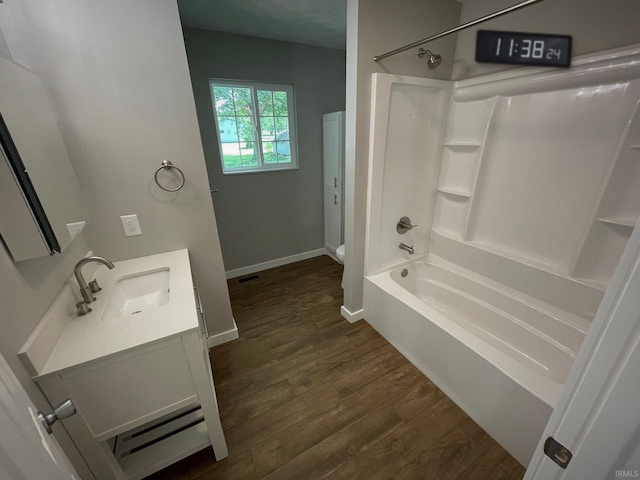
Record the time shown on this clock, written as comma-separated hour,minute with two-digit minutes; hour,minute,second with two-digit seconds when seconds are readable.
11,38
